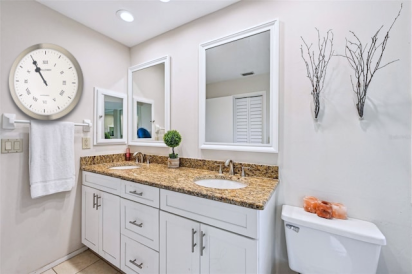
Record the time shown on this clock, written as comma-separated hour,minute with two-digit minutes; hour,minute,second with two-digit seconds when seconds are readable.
10,55
